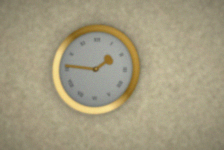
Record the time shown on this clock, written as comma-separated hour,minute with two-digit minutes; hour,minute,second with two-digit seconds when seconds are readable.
1,46
